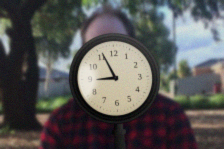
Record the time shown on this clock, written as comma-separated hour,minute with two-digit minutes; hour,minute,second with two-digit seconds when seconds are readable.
8,56
